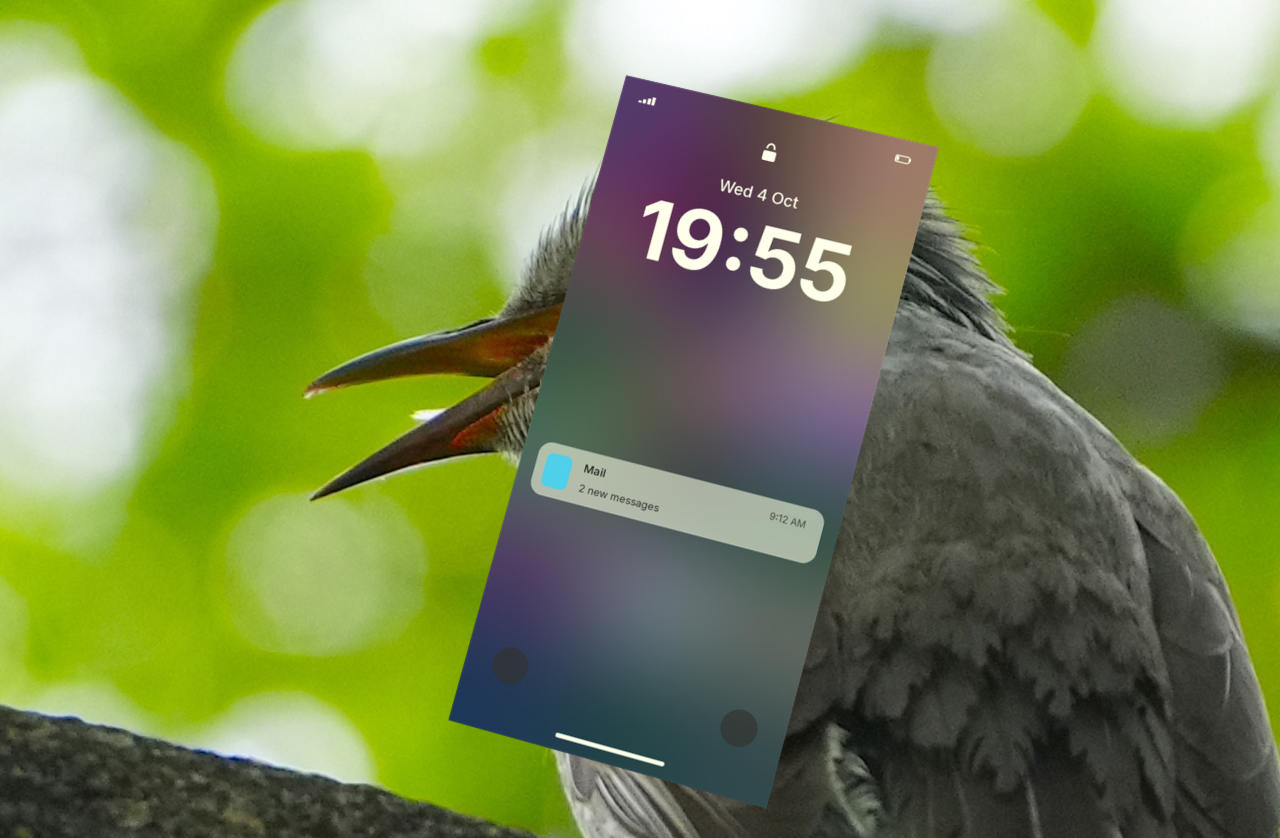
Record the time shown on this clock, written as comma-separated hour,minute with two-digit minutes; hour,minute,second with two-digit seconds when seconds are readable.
19,55
